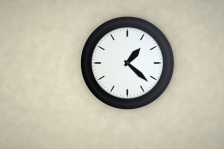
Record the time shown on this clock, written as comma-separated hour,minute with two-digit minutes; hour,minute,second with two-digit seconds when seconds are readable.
1,22
